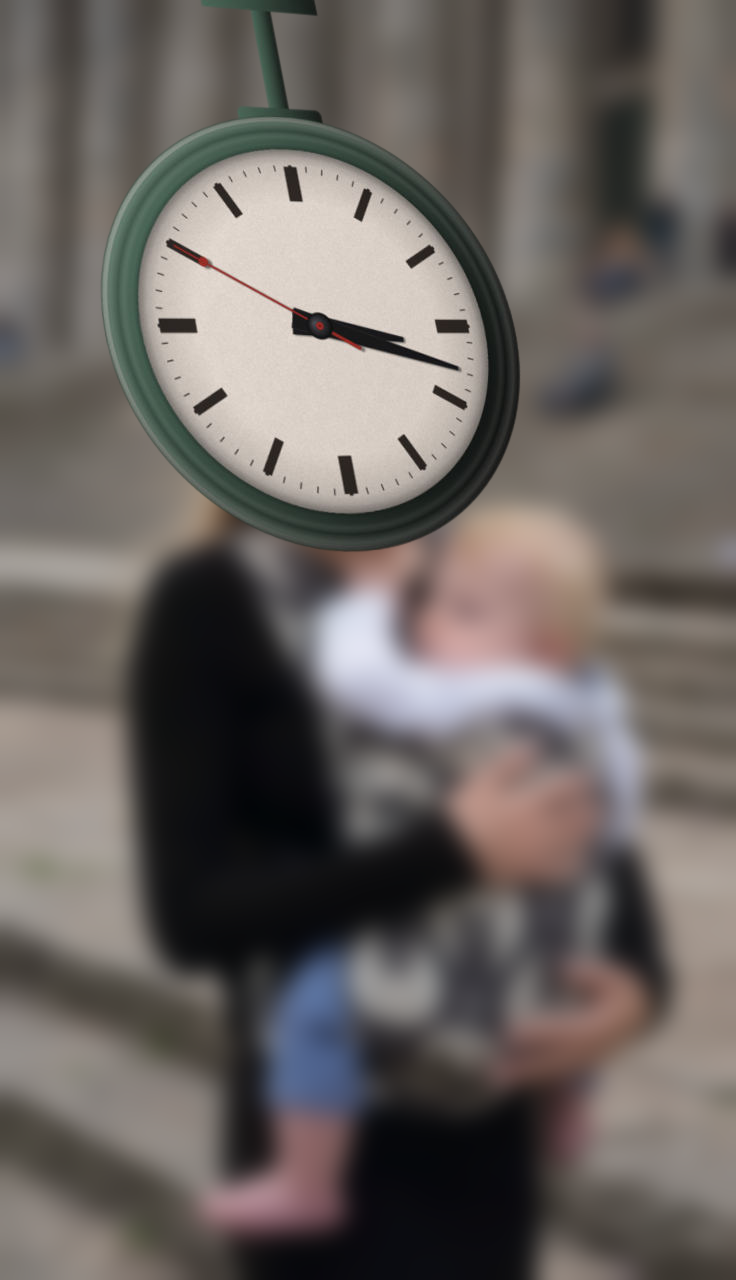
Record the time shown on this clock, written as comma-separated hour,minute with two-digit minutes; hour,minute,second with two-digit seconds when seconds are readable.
3,17,50
